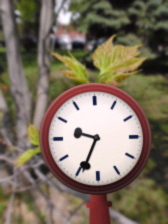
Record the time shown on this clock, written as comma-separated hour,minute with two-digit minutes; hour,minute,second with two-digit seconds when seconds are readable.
9,34
